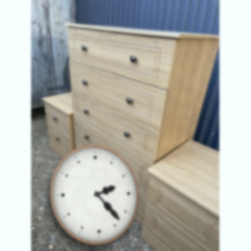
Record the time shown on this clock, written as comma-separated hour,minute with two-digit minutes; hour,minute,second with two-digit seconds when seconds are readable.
2,23
